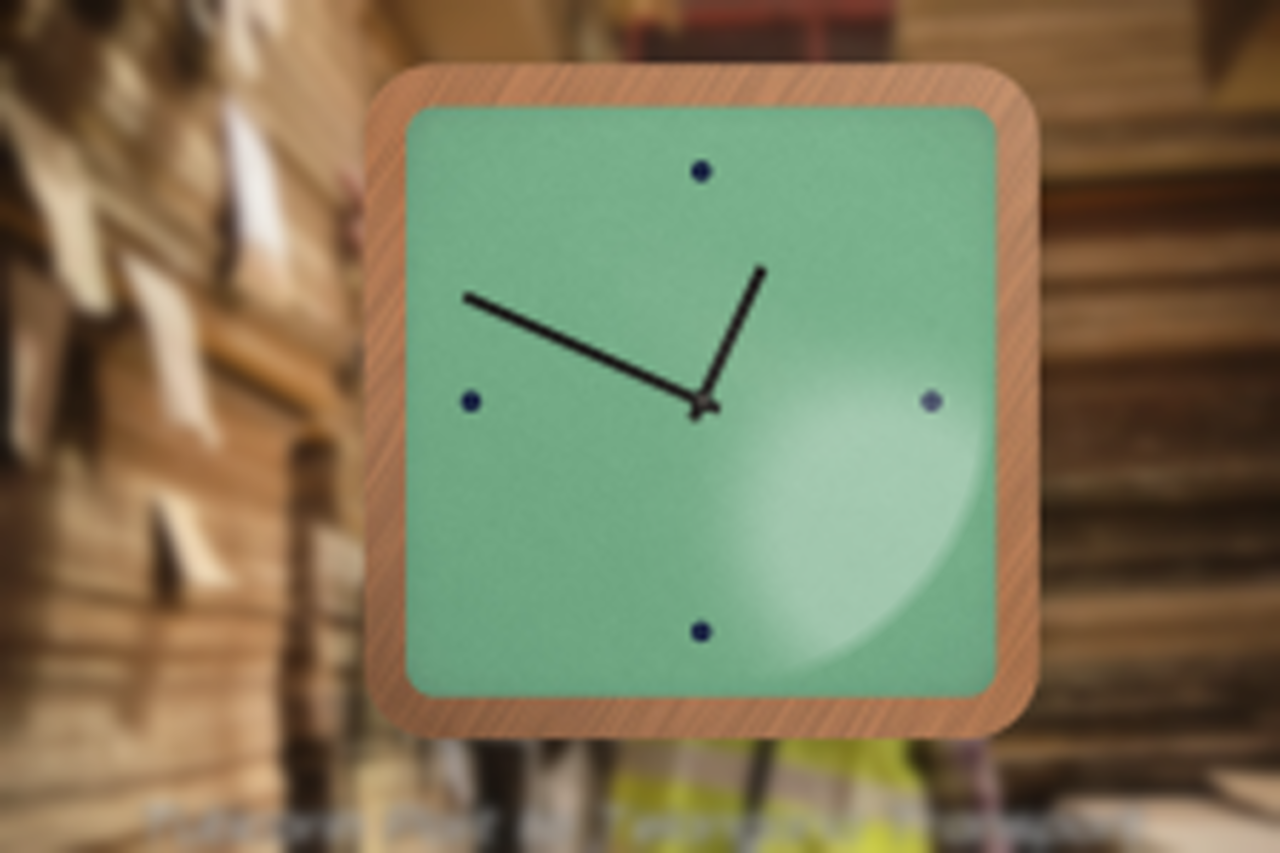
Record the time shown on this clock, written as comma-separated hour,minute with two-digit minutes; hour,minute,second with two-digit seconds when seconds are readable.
12,49
